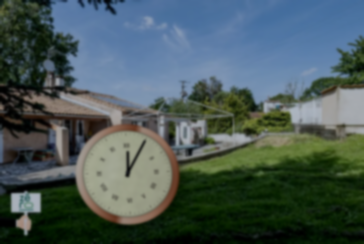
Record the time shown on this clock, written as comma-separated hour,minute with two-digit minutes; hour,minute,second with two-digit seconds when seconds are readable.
12,05
